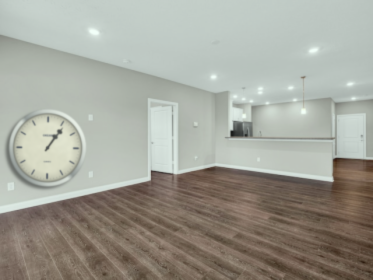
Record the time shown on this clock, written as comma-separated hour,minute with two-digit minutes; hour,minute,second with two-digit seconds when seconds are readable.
1,06
